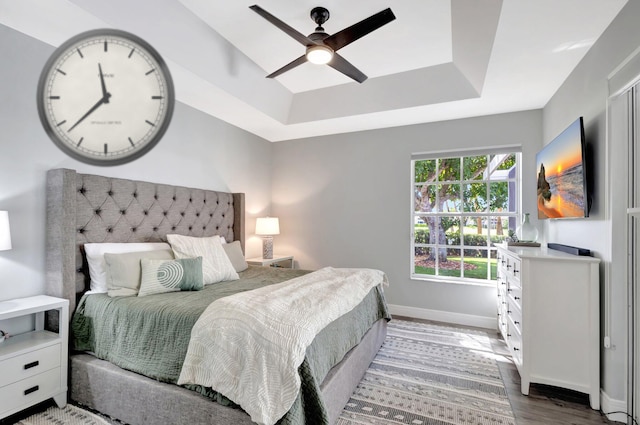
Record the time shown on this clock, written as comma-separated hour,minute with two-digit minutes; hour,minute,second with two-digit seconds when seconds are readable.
11,38
